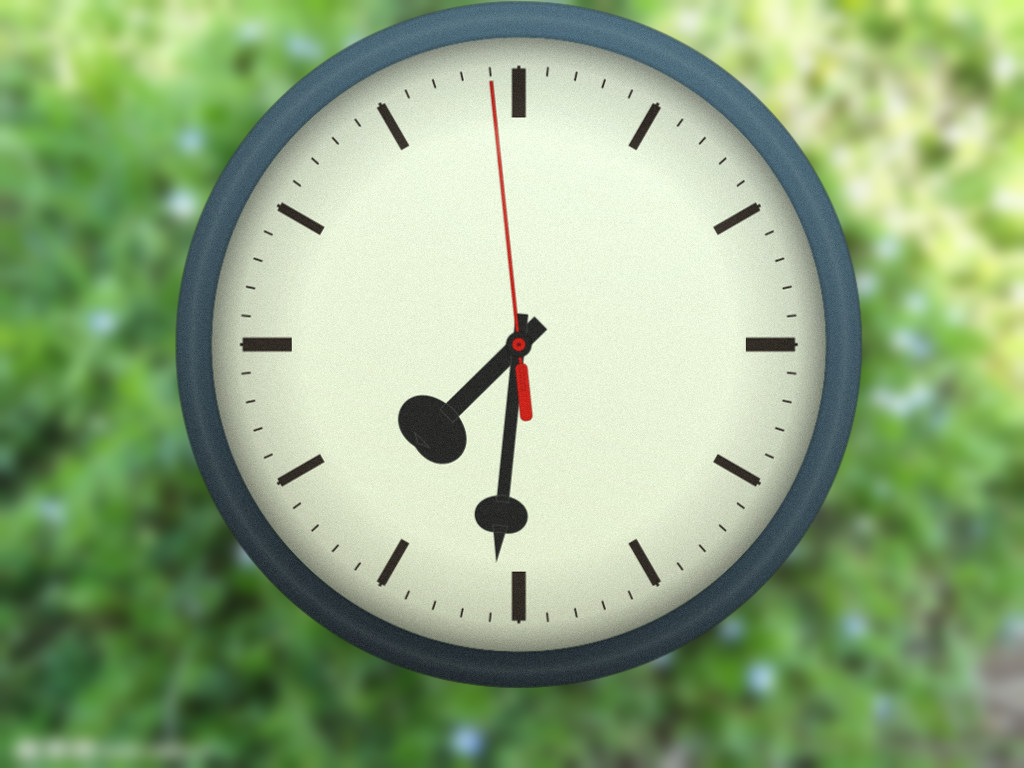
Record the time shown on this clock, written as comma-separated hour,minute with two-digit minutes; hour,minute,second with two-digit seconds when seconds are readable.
7,30,59
